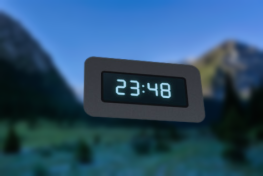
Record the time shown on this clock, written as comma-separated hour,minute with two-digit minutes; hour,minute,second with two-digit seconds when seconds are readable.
23,48
